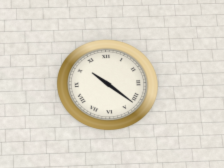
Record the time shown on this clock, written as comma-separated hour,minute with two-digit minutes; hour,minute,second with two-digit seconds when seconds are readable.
10,22
